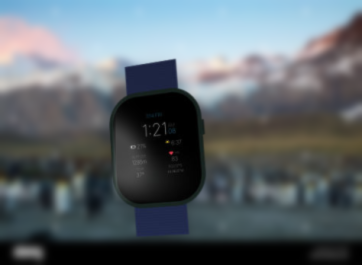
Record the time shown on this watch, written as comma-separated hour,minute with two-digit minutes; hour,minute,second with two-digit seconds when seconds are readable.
1,21
